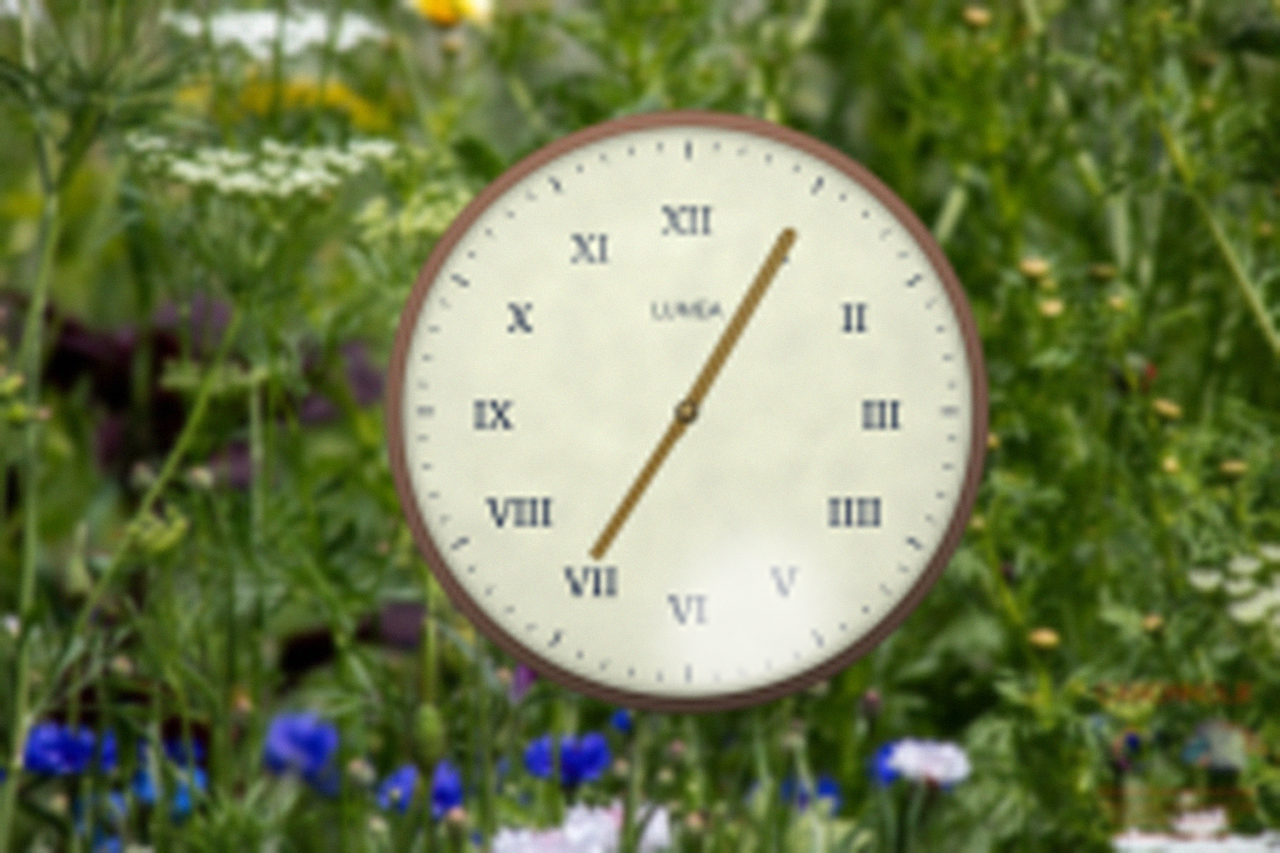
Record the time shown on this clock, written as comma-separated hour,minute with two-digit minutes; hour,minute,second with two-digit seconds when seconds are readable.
7,05
